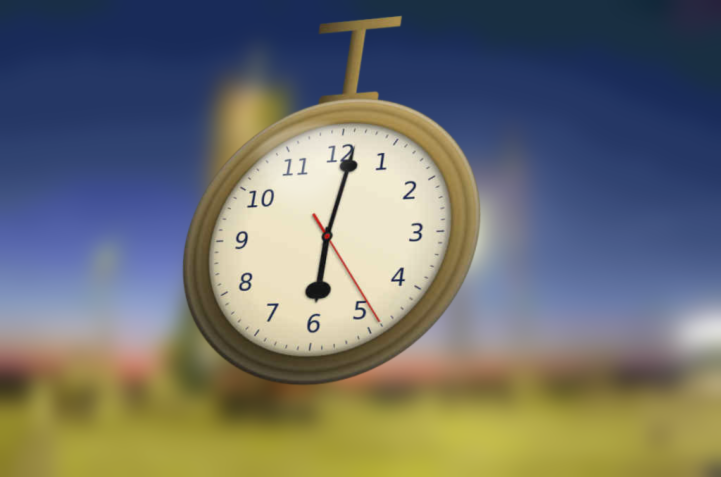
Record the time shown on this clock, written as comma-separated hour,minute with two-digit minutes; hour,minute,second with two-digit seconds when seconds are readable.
6,01,24
